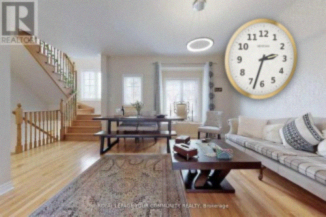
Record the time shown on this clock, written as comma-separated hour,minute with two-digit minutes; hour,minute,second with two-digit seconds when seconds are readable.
2,33
